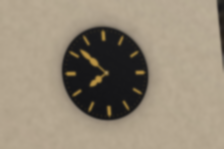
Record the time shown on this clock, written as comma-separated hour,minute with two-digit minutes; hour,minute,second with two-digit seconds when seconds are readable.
7,52
